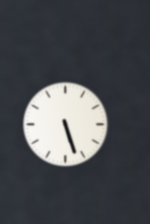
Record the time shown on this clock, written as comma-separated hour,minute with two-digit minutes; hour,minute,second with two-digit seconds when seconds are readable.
5,27
